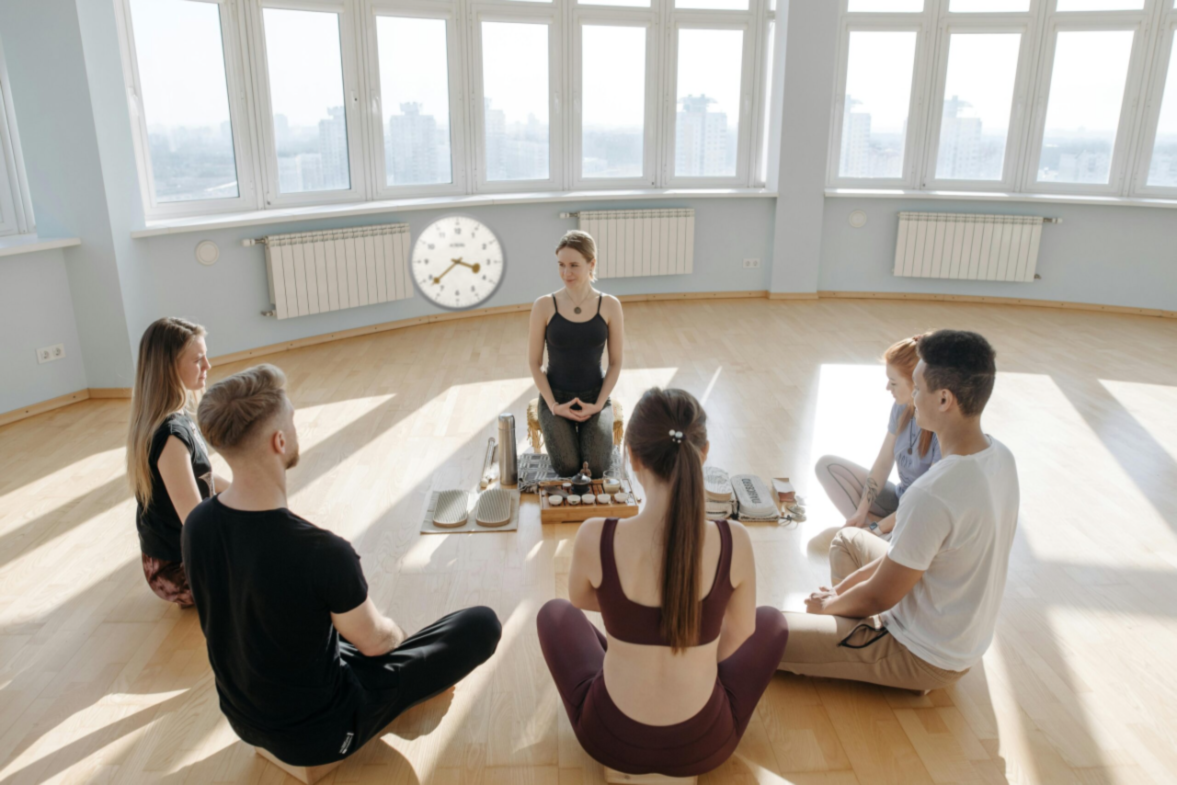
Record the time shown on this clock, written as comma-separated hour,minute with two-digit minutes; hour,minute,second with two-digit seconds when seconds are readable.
3,38
